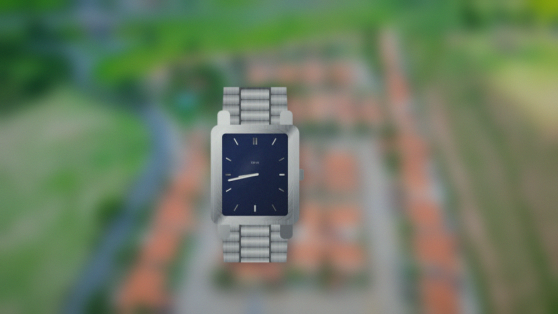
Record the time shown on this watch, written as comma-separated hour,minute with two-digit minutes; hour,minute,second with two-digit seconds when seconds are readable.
8,43
